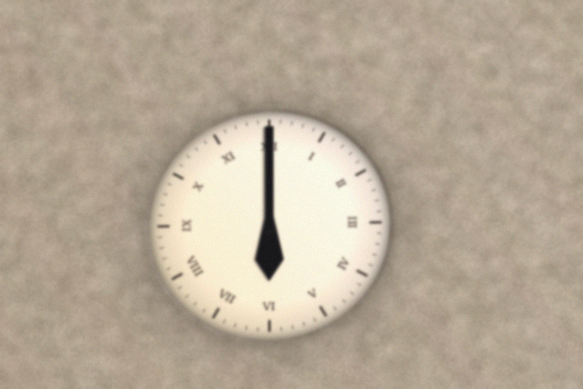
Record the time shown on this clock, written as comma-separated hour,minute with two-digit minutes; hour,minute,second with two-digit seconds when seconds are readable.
6,00
